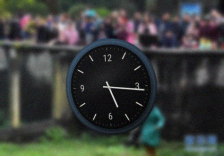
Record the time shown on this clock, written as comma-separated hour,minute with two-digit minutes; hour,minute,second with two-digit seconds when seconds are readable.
5,16
